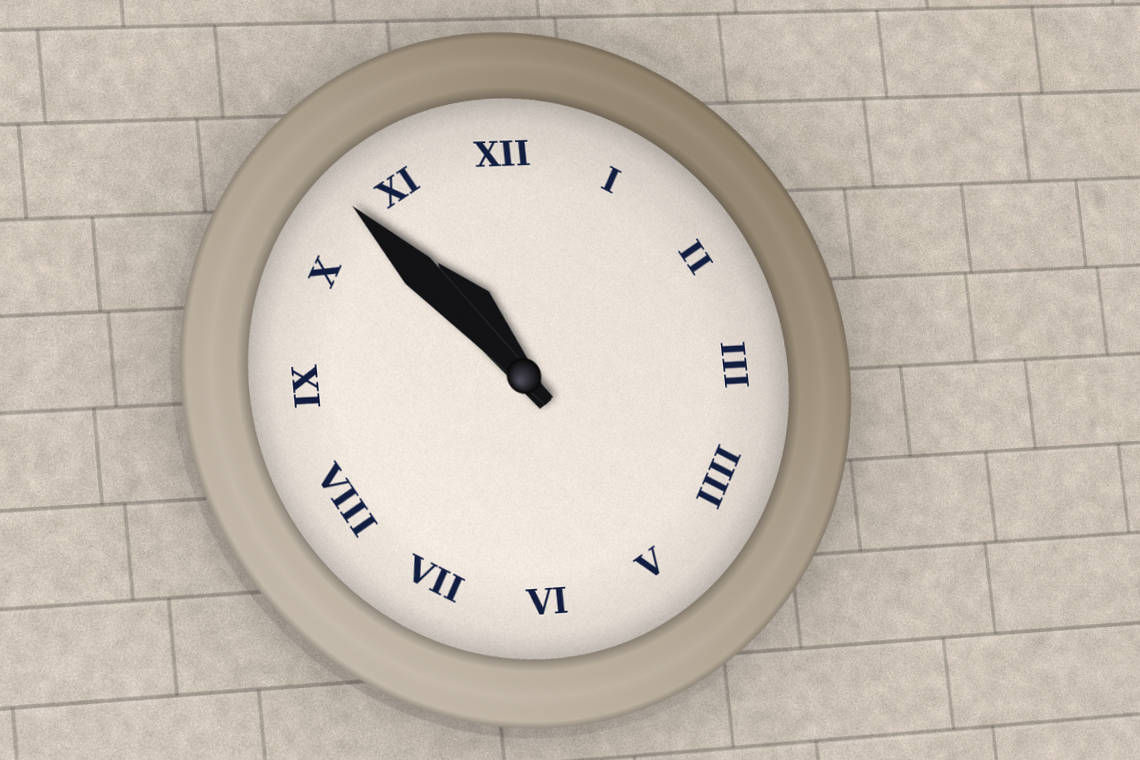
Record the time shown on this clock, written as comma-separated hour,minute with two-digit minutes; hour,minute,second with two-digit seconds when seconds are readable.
10,53
